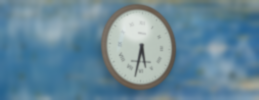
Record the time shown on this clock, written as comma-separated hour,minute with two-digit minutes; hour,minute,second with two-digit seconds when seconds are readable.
5,32
